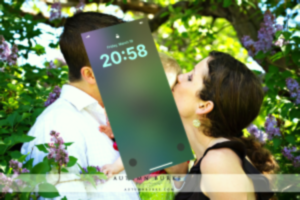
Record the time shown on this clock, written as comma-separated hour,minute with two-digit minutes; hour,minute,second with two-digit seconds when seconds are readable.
20,58
